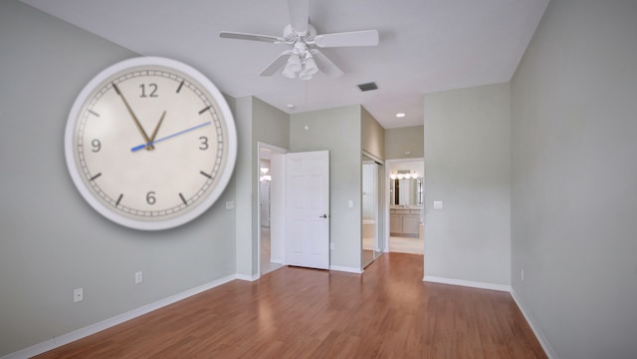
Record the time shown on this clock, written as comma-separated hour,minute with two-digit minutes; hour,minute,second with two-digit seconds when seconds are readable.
12,55,12
